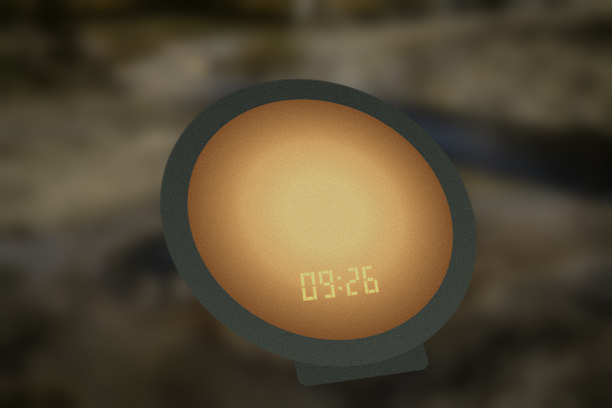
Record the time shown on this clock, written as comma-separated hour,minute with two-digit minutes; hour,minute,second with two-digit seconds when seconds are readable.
9,26
